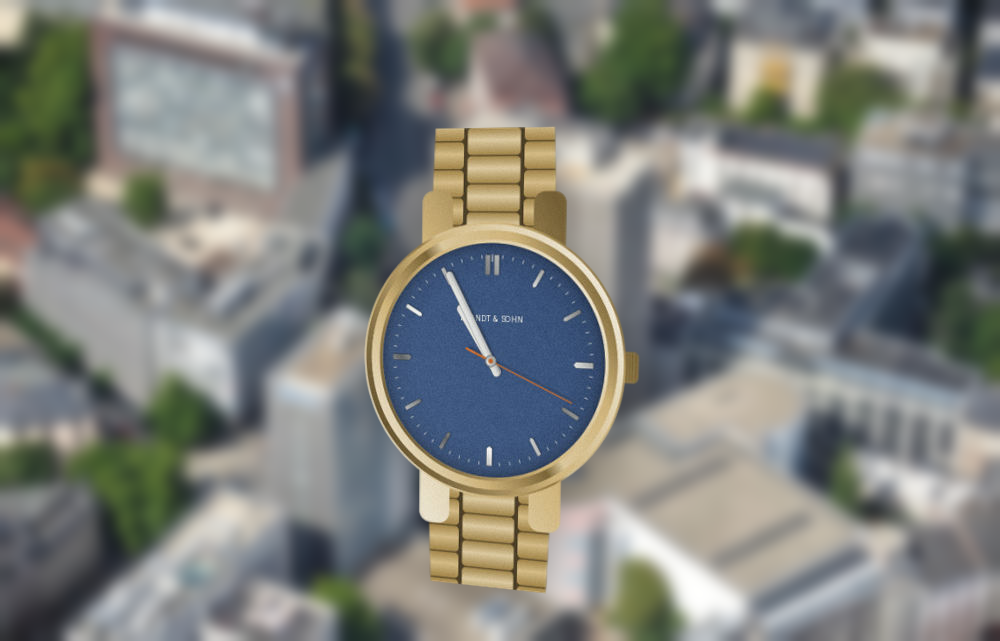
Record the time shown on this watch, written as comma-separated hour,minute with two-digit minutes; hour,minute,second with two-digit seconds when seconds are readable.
10,55,19
